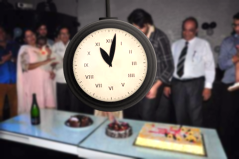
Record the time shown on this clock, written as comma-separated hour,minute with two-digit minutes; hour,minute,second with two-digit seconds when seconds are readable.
11,02
